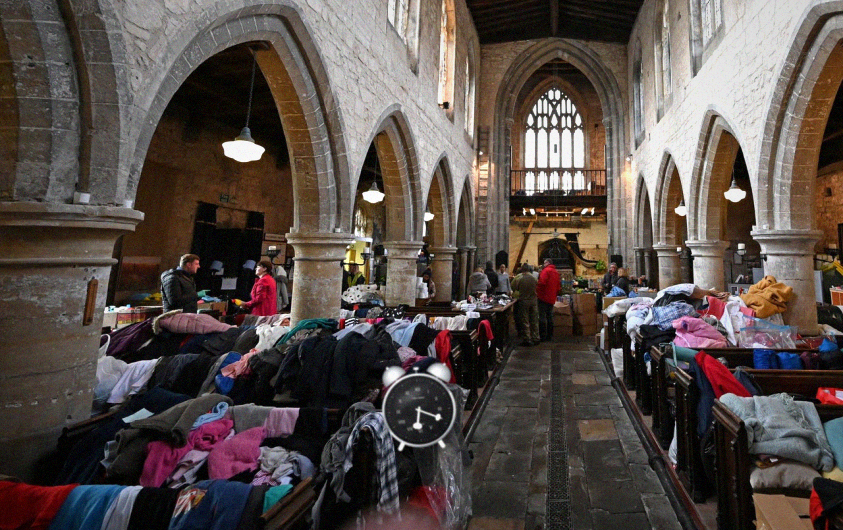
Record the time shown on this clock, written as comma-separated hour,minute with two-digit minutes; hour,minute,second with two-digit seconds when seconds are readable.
6,19
